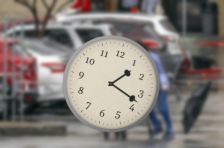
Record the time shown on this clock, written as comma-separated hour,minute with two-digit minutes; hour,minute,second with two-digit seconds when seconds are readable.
1,18
